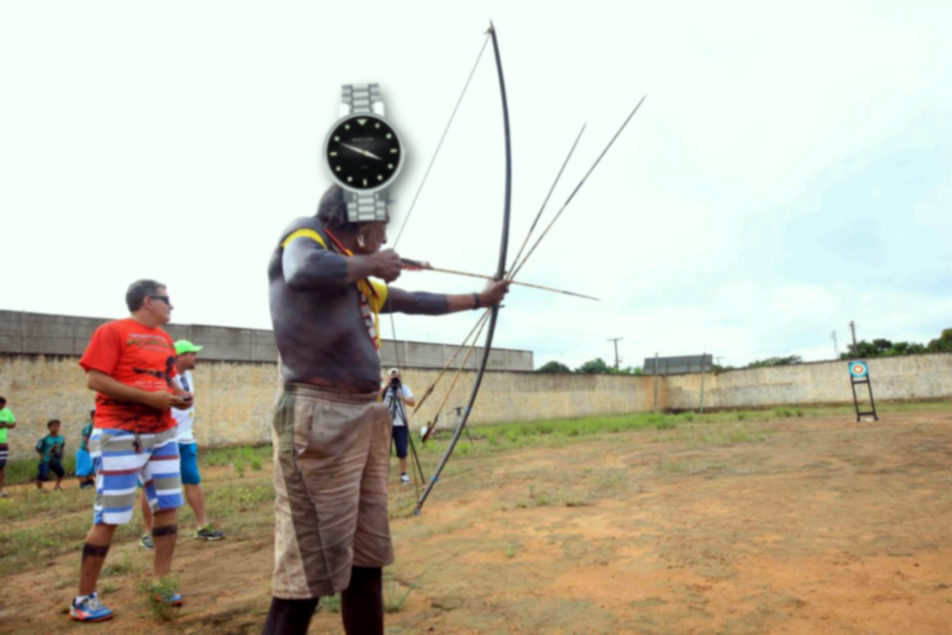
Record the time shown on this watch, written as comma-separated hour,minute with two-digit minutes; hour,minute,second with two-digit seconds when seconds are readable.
3,49
